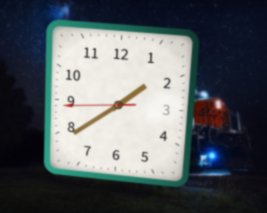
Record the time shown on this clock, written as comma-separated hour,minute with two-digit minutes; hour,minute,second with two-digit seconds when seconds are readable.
1,38,44
